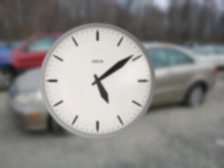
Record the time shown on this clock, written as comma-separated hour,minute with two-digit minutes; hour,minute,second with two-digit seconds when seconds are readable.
5,09
